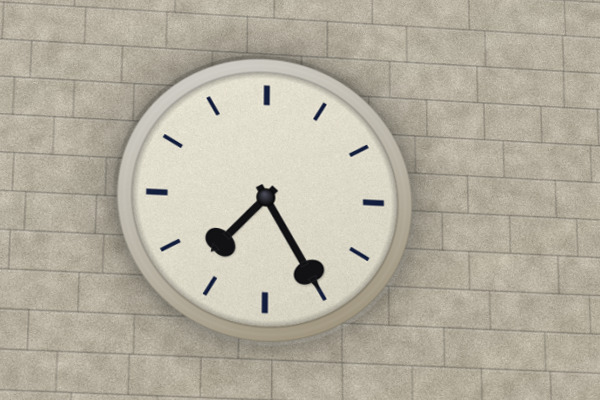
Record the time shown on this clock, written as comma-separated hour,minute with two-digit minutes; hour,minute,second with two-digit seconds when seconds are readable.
7,25
